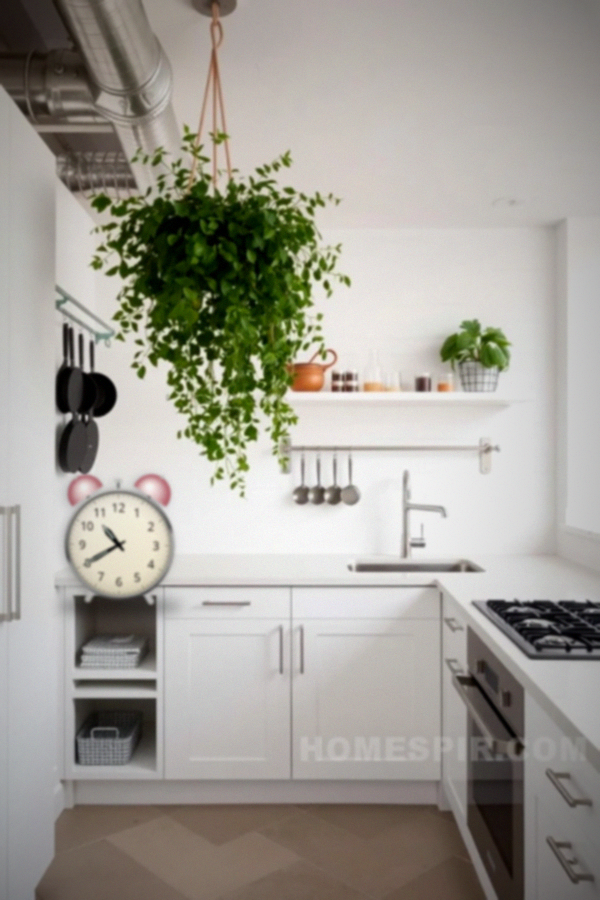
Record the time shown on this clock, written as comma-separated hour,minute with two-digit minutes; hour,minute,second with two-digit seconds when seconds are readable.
10,40
